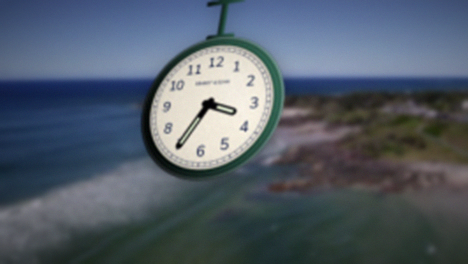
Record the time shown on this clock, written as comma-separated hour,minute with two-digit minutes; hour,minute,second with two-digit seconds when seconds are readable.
3,35
